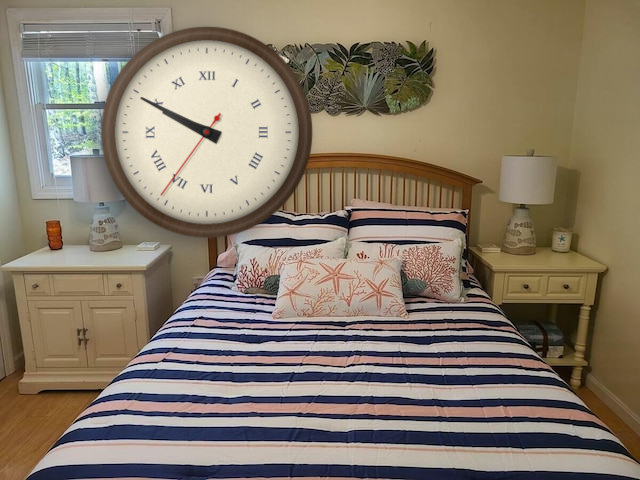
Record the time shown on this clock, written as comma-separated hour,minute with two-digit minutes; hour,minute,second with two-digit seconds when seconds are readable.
9,49,36
